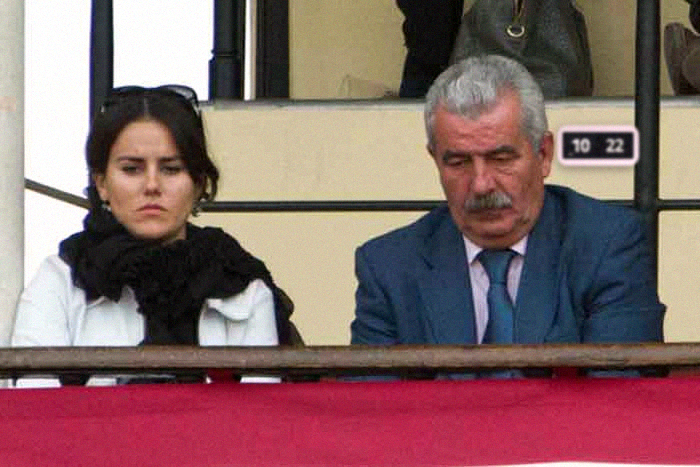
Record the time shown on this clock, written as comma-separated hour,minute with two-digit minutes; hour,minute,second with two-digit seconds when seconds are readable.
10,22
